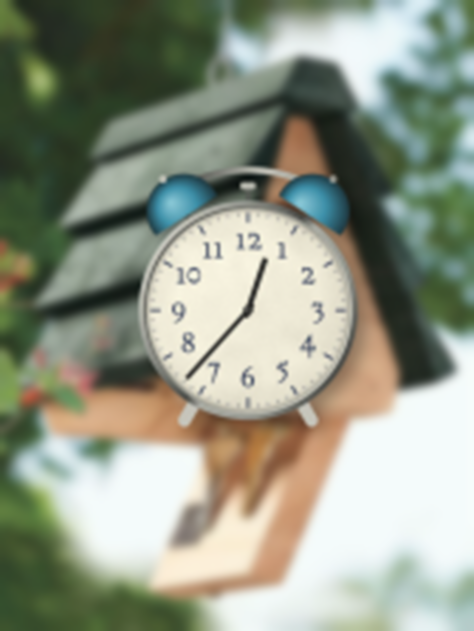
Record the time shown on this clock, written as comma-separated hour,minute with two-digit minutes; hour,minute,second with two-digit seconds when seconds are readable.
12,37
